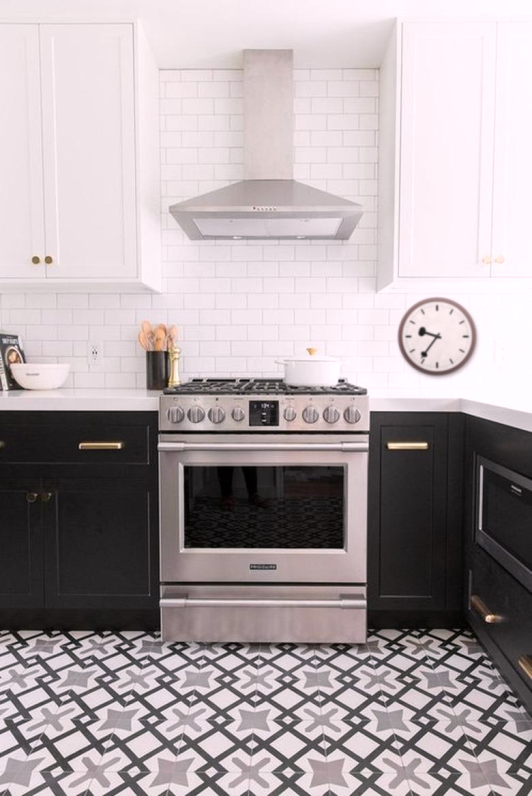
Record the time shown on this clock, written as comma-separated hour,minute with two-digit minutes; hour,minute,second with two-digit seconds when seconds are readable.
9,36
